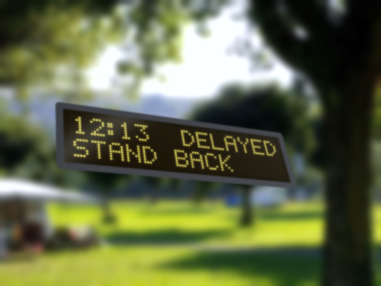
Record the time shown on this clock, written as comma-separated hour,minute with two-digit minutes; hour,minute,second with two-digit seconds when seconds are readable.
12,13
